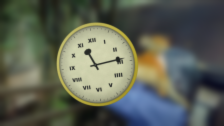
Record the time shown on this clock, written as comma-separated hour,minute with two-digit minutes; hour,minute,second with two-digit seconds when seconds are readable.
11,14
